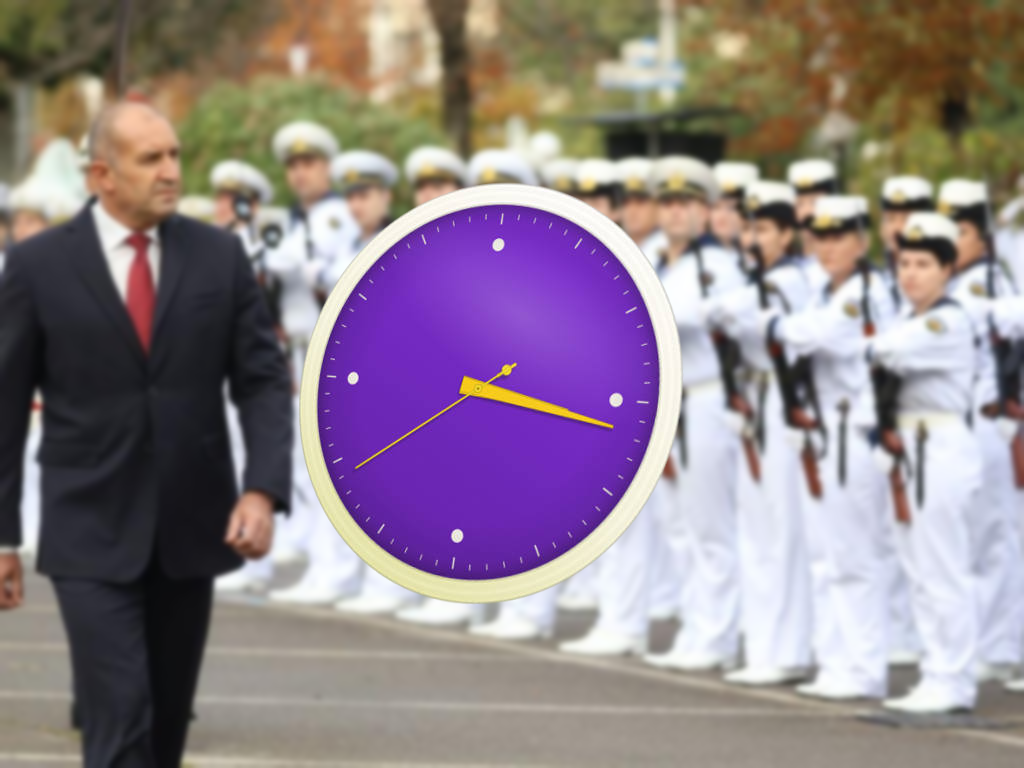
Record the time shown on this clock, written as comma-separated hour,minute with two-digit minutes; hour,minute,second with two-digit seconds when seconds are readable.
3,16,39
